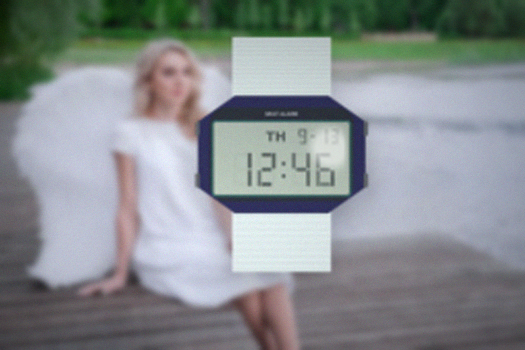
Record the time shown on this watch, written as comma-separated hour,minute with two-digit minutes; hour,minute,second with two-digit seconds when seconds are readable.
12,46
